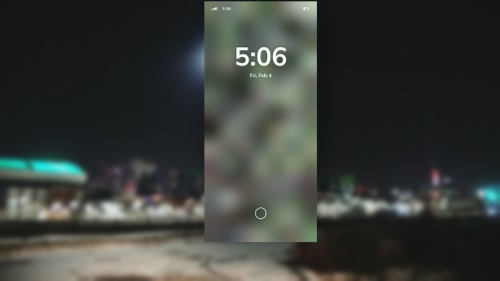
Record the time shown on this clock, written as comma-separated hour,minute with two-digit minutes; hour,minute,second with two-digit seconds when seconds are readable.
5,06
